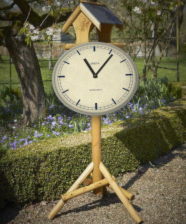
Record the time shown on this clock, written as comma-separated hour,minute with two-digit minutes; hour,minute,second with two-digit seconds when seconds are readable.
11,06
